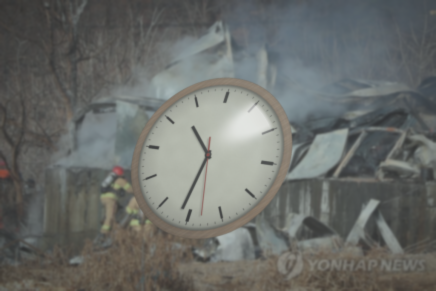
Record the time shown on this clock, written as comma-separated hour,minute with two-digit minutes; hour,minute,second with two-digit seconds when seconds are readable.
10,31,28
